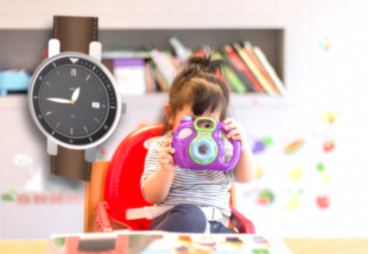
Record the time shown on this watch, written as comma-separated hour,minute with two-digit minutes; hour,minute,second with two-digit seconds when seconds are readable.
12,45
